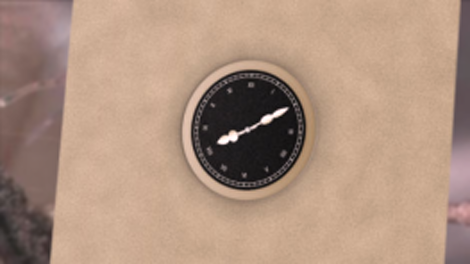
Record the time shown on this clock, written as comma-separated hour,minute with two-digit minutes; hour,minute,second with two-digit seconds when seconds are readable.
8,10
